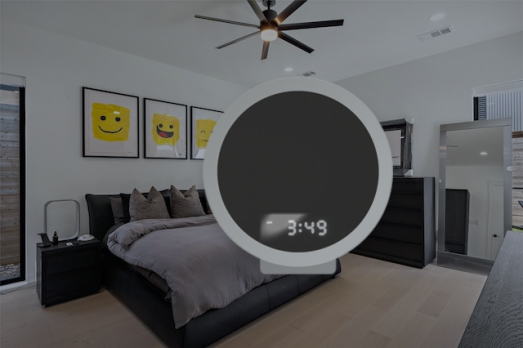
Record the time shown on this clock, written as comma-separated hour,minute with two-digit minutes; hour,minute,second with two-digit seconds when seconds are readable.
3,49
